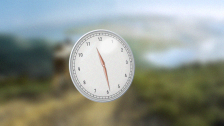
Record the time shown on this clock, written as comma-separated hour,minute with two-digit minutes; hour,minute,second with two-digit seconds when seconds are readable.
11,29
